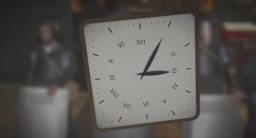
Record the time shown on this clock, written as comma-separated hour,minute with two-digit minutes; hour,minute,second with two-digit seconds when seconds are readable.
3,05
